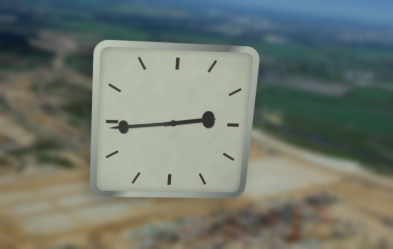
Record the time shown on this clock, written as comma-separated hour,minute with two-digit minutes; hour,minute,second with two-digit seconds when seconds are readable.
2,44
